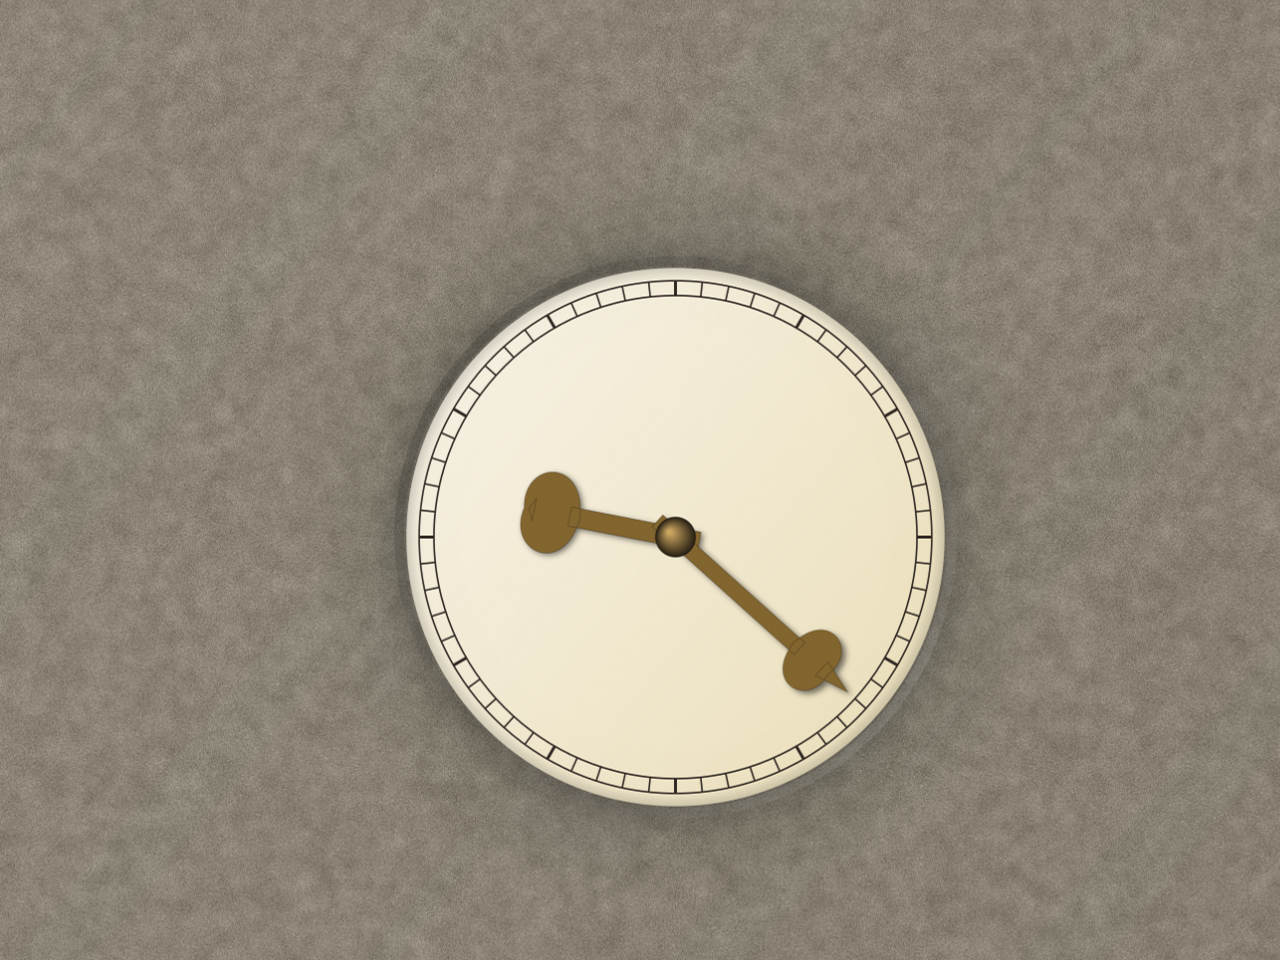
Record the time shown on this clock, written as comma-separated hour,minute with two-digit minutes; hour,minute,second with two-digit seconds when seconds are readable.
9,22
